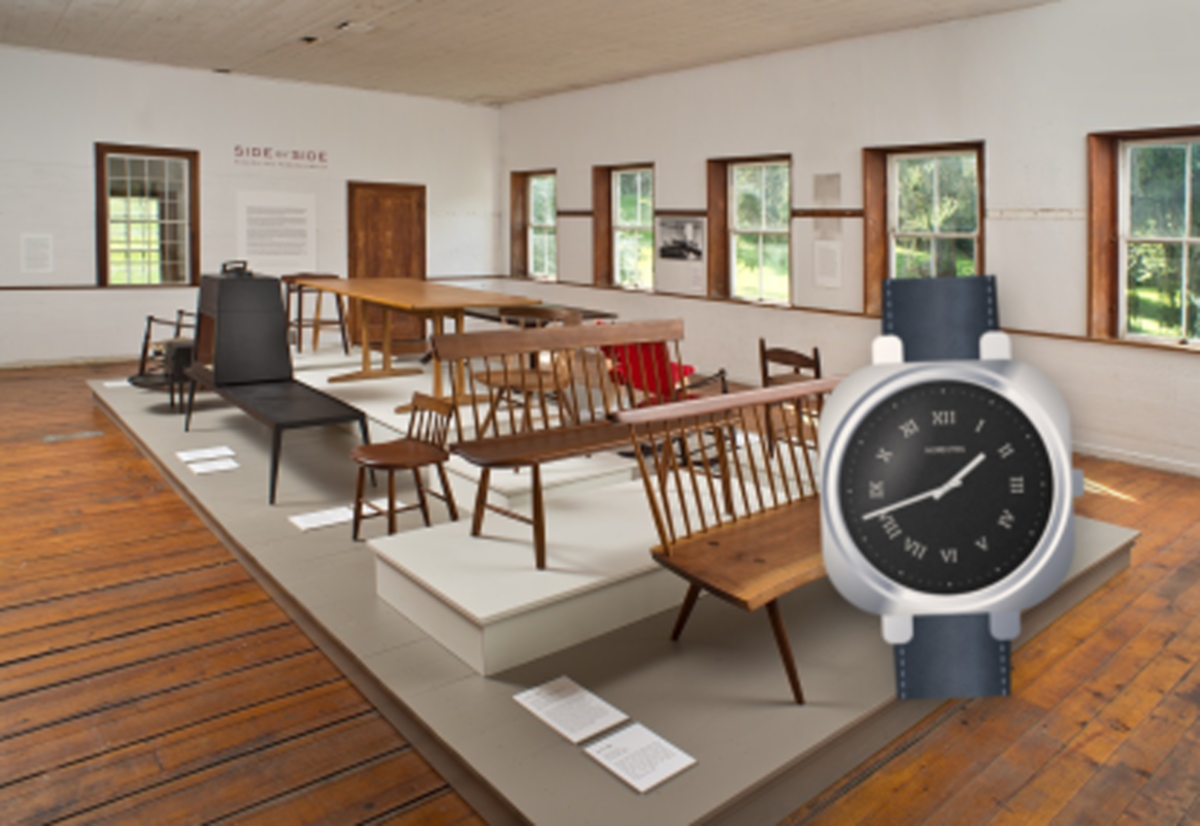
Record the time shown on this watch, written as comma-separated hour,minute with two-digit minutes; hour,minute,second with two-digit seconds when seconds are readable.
1,42
